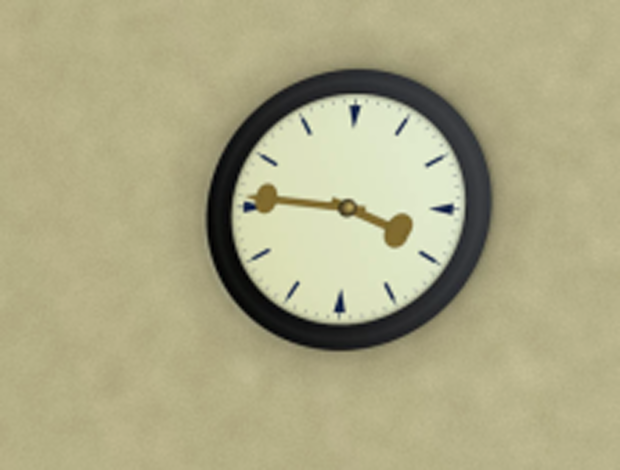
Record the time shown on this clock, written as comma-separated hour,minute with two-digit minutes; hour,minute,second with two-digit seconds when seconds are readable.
3,46
